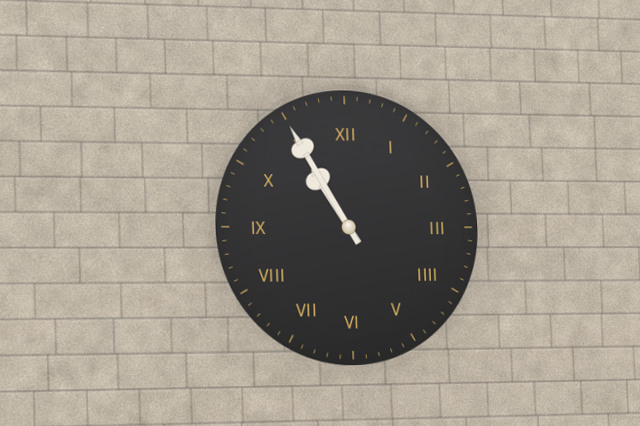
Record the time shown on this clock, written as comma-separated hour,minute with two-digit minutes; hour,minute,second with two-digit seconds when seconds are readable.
10,55
